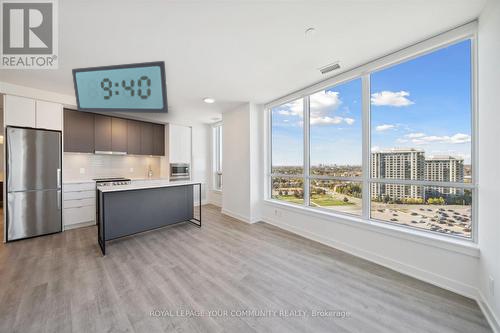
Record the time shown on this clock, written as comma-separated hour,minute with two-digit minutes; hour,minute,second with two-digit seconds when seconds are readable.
9,40
